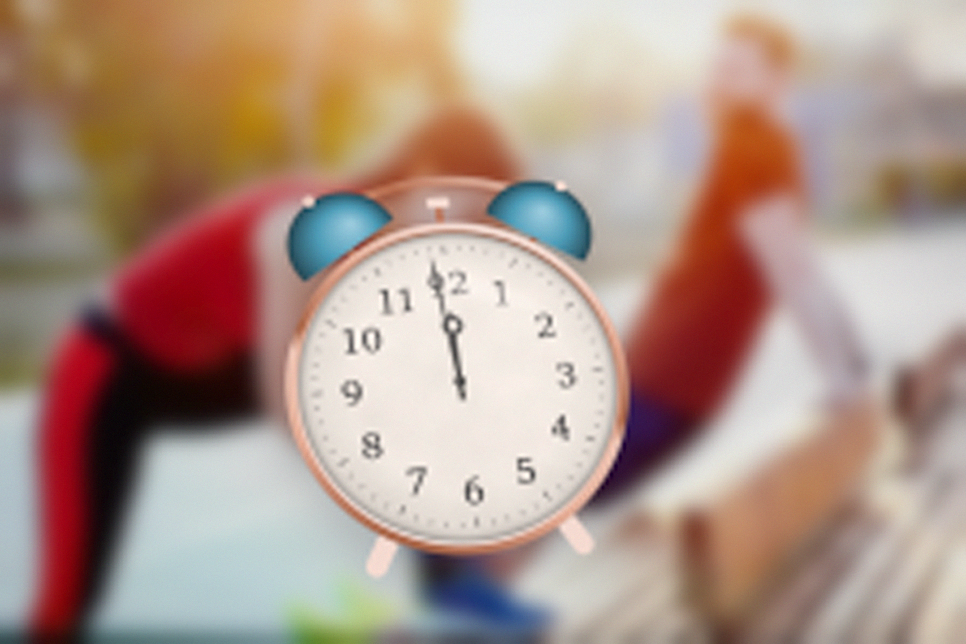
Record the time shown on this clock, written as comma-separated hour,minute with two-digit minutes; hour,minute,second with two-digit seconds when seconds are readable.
11,59
